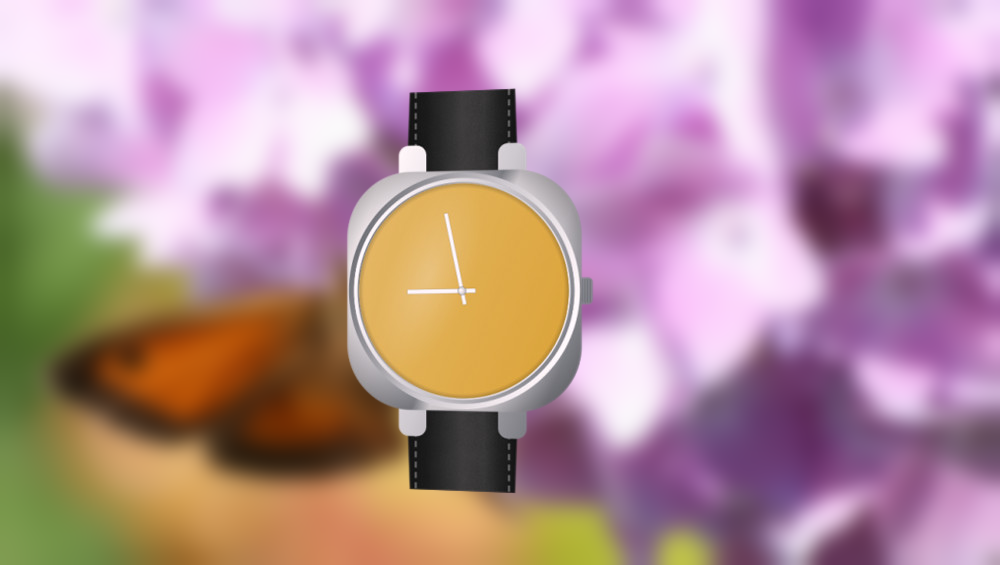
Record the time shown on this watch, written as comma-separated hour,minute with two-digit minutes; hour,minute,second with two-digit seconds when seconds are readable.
8,58
